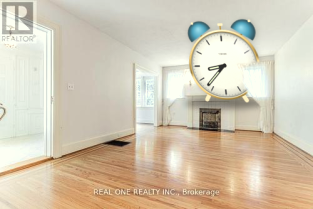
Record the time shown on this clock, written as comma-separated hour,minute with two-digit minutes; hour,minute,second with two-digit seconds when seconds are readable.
8,37
